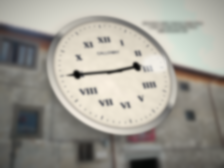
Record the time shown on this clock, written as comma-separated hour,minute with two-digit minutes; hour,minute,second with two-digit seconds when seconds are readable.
2,45
